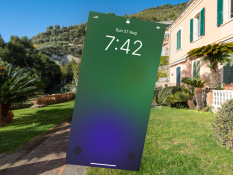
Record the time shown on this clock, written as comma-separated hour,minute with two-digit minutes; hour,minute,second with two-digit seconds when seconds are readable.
7,42
